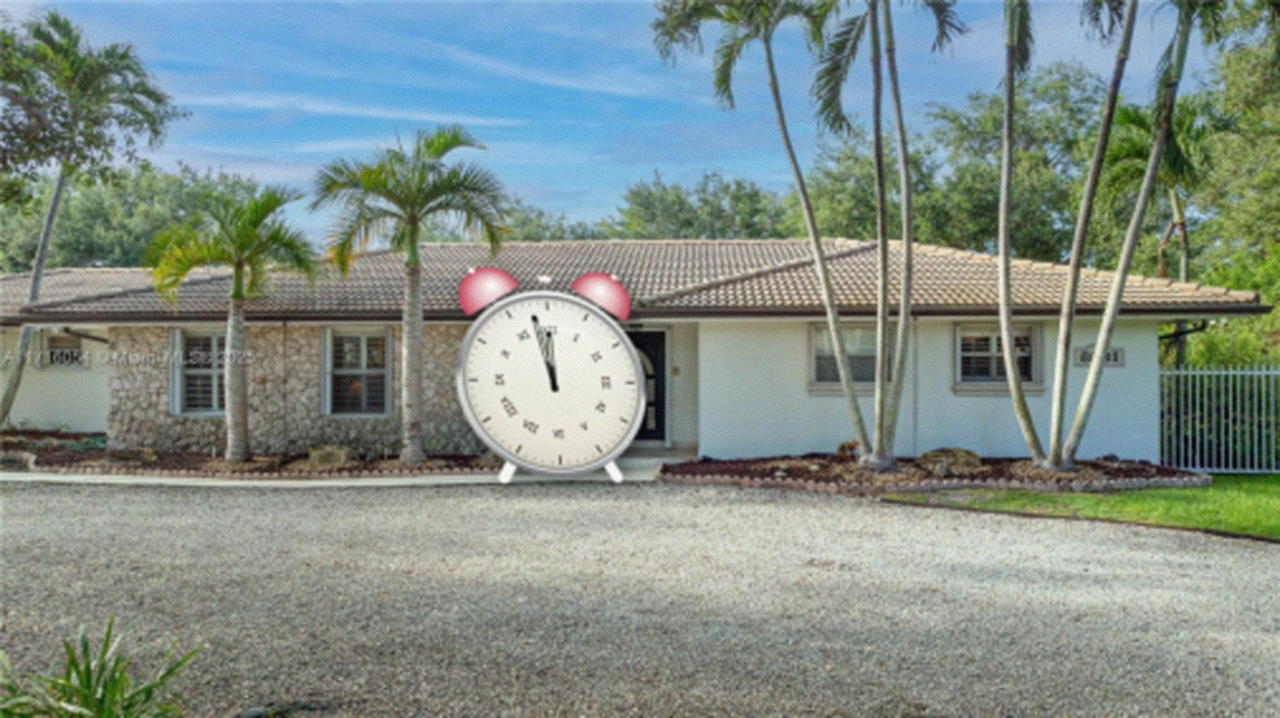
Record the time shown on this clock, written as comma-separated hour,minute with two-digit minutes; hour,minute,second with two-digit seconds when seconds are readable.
11,58
